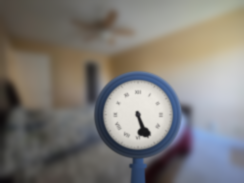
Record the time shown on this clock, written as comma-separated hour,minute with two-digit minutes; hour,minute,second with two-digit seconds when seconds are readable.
5,26
